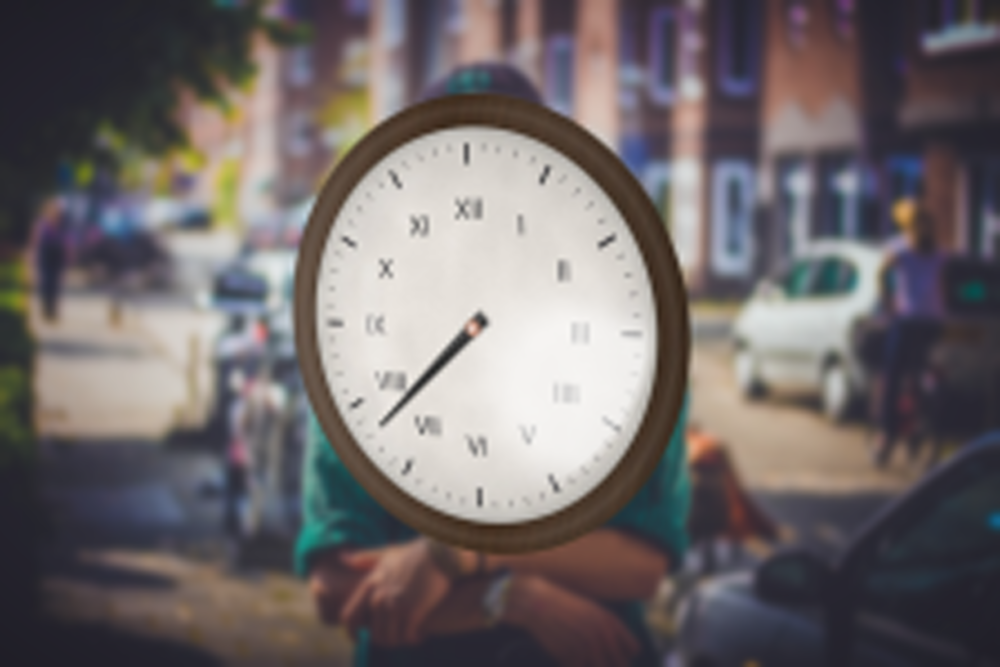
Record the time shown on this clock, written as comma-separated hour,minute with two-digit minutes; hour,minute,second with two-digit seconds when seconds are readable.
7,38
